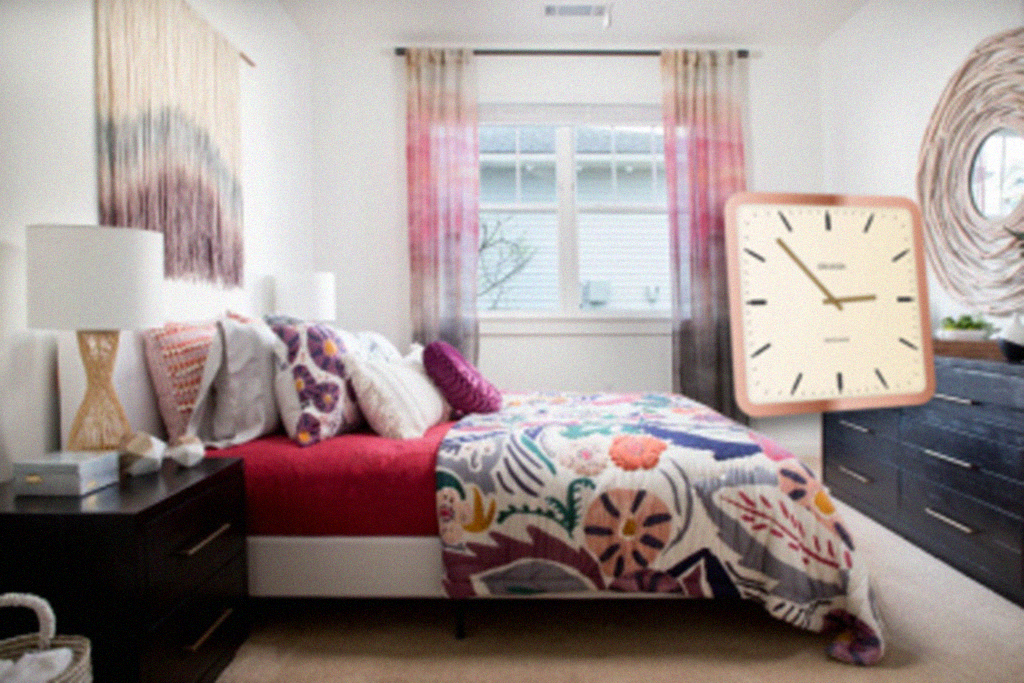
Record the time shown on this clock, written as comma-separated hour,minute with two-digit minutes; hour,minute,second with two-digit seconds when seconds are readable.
2,53
